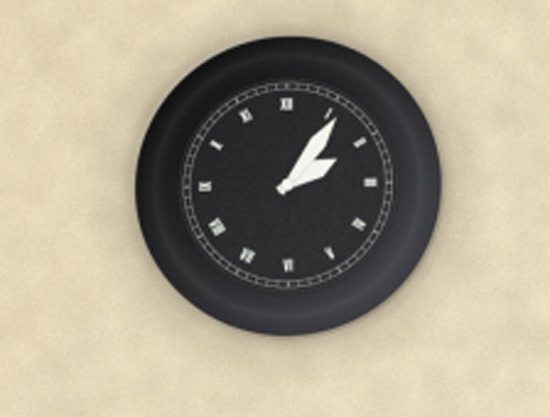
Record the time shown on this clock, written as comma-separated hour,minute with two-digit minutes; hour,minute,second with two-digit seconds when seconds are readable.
2,06
